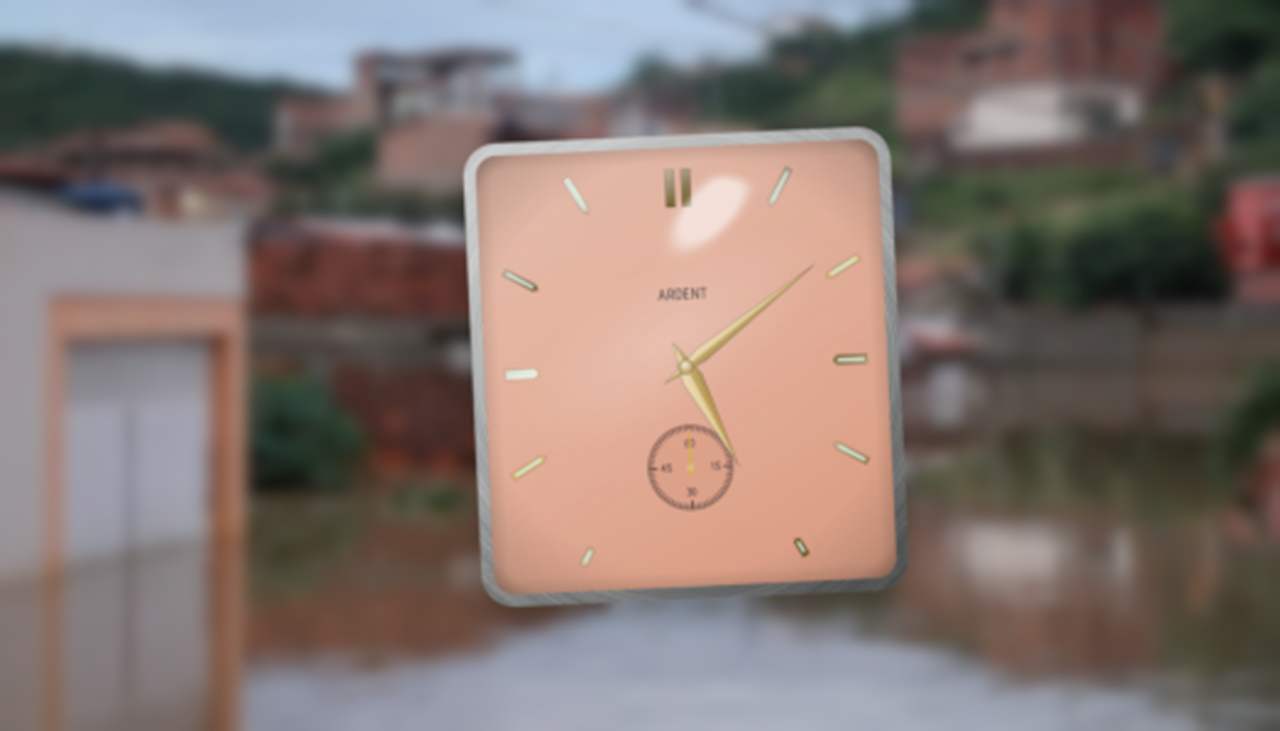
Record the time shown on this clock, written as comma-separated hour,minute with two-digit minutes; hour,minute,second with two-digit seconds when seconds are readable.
5,09
